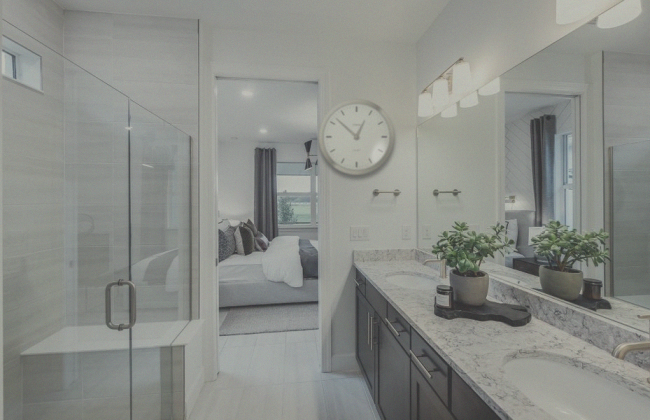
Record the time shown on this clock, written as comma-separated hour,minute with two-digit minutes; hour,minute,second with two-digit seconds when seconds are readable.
12,52
